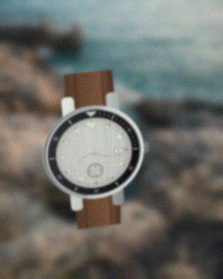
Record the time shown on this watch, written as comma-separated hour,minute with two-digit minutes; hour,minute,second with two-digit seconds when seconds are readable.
8,17
